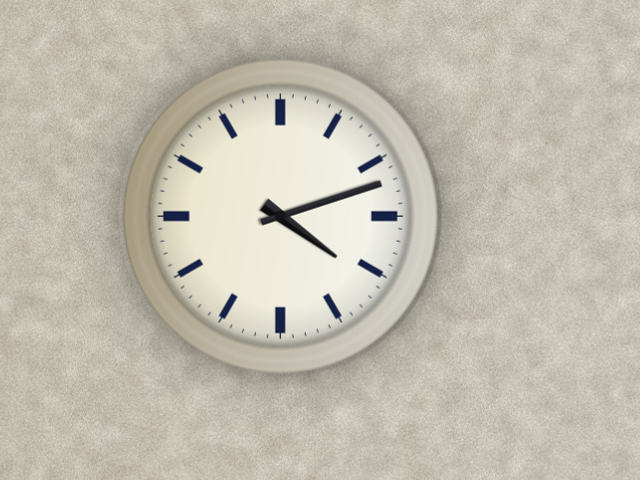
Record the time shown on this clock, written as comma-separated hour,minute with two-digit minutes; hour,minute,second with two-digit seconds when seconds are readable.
4,12
